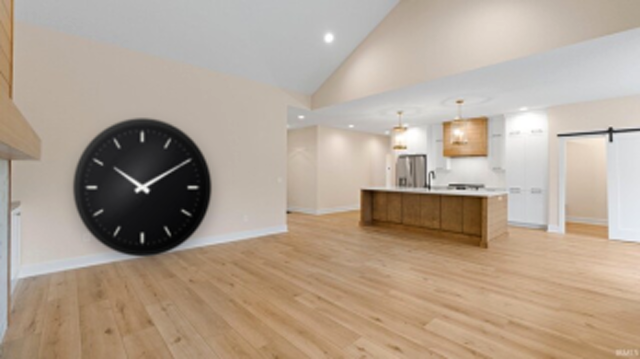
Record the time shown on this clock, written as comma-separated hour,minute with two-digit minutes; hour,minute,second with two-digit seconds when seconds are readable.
10,10
